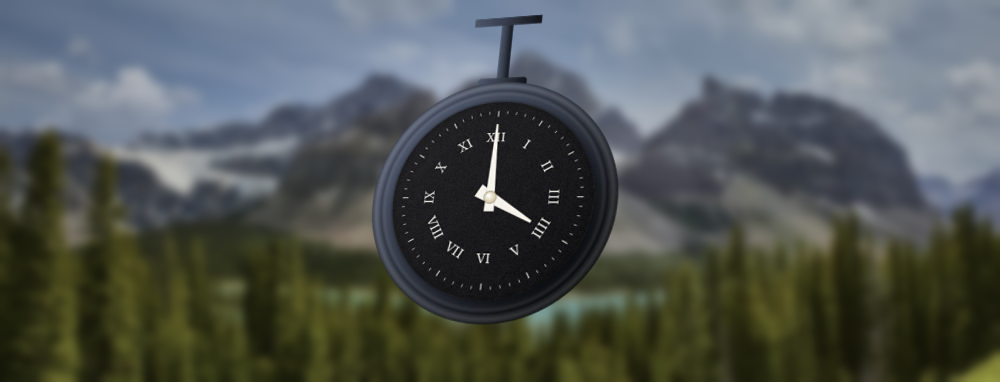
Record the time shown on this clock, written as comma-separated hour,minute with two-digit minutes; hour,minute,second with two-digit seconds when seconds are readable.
4,00
